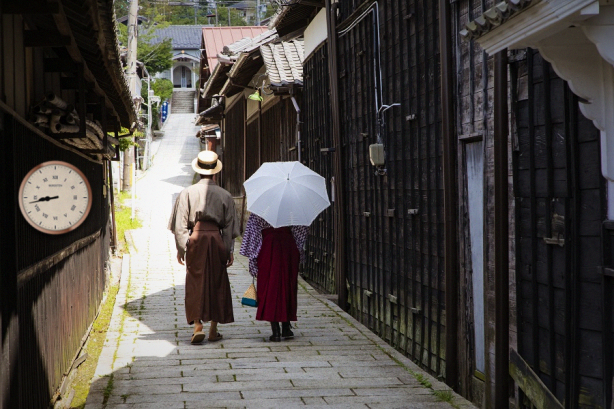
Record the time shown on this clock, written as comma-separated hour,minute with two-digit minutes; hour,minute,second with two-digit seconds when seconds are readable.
8,43
